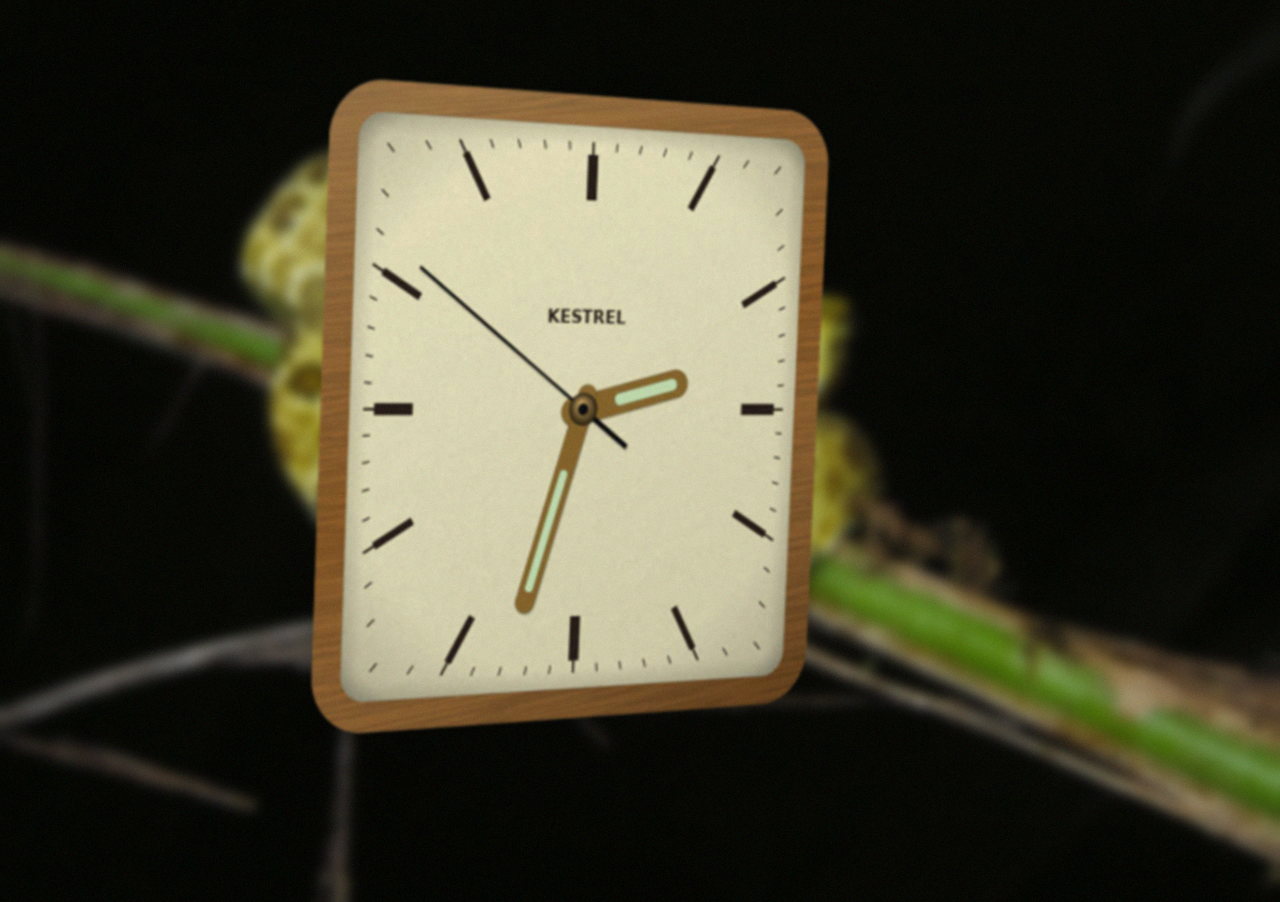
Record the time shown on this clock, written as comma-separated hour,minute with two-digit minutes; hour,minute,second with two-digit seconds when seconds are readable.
2,32,51
